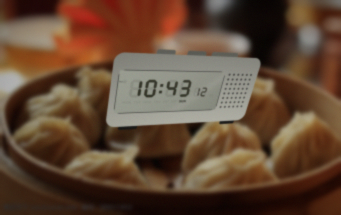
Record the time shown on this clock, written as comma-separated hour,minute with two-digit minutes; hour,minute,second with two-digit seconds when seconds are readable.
10,43,12
